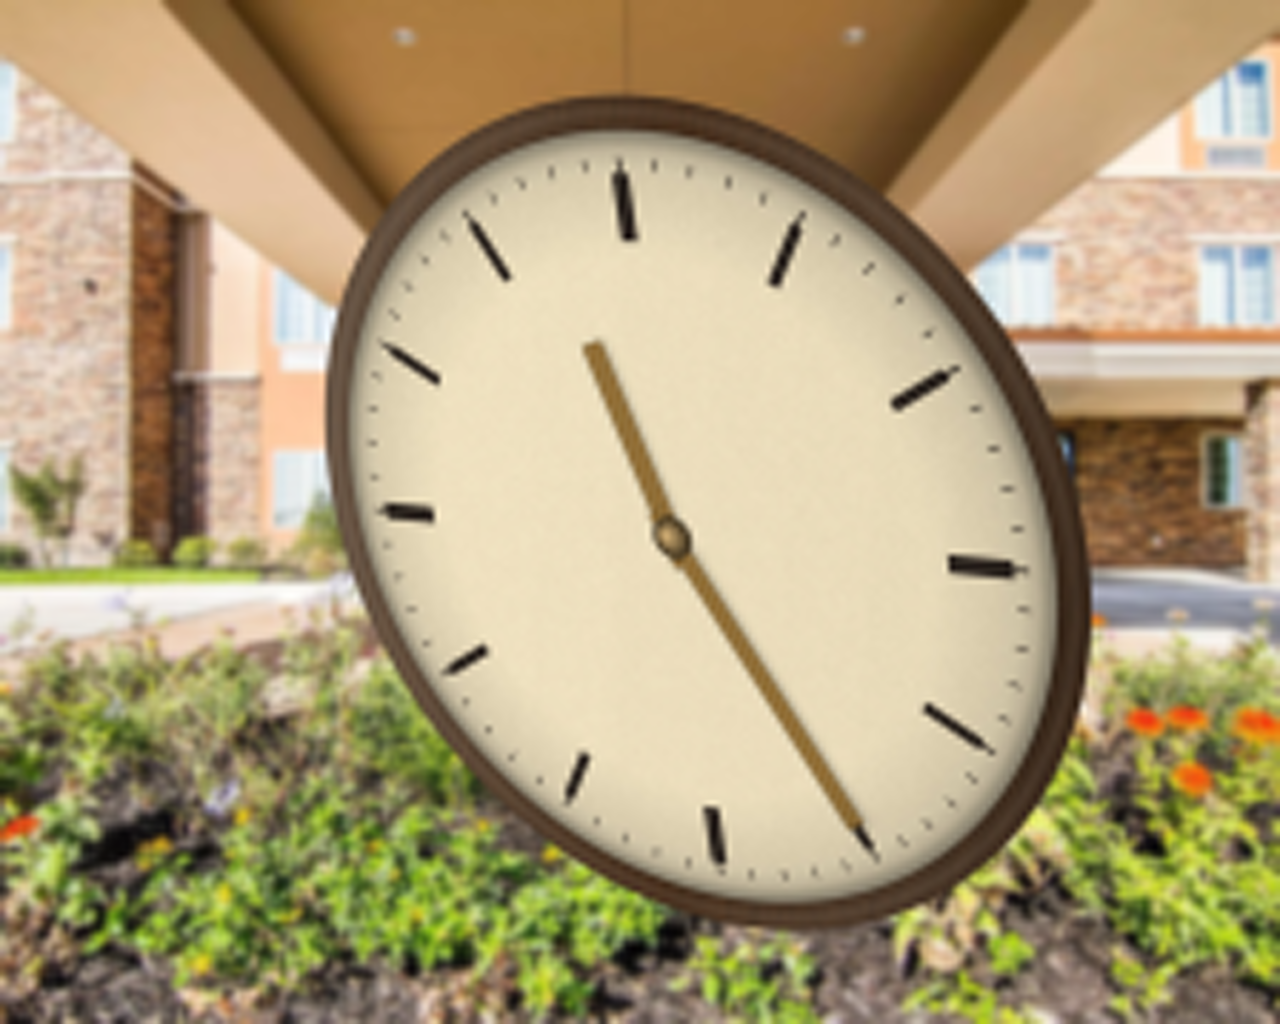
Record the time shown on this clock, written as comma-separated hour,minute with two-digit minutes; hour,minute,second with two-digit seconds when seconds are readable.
11,25
